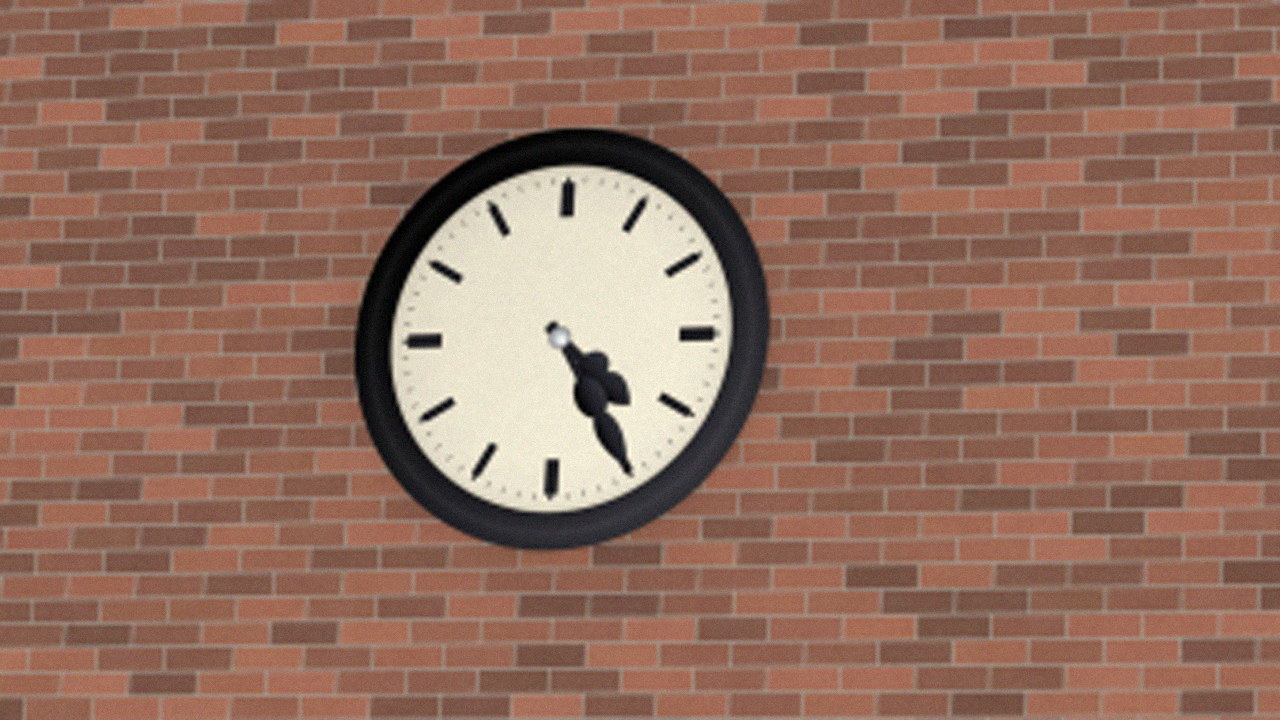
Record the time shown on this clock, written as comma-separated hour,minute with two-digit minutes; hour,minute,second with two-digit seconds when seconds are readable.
4,25
